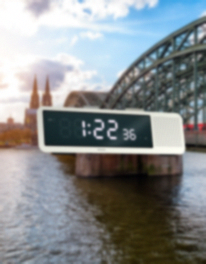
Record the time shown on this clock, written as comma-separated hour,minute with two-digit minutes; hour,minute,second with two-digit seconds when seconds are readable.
1,22
